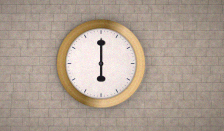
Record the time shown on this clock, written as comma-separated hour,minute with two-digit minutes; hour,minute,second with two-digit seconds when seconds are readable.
6,00
